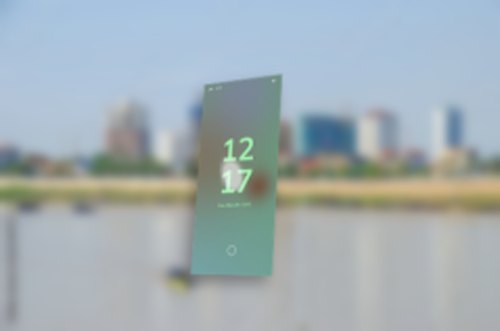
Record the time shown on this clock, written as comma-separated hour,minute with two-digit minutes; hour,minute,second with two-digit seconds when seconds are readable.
12,17
